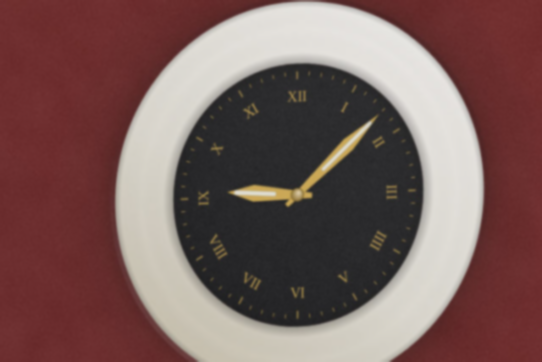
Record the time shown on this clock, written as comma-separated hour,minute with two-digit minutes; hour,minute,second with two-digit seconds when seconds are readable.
9,08
